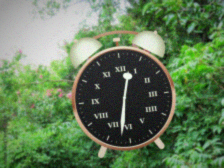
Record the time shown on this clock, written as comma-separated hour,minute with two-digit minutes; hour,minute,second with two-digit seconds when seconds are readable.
12,32
